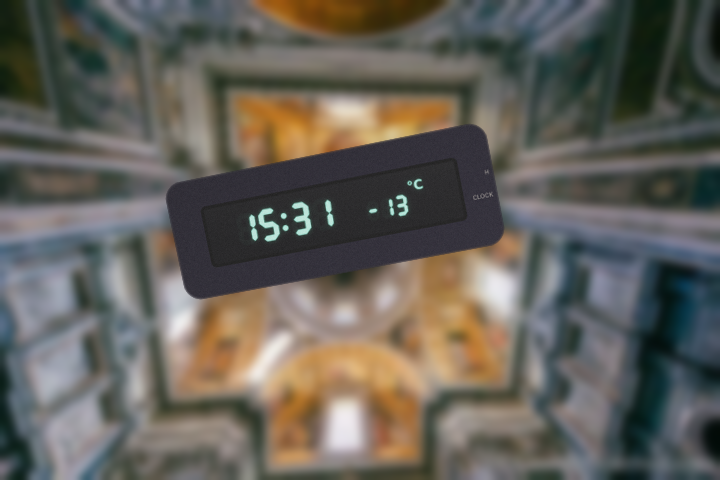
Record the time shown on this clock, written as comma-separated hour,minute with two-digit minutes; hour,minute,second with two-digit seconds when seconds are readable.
15,31
